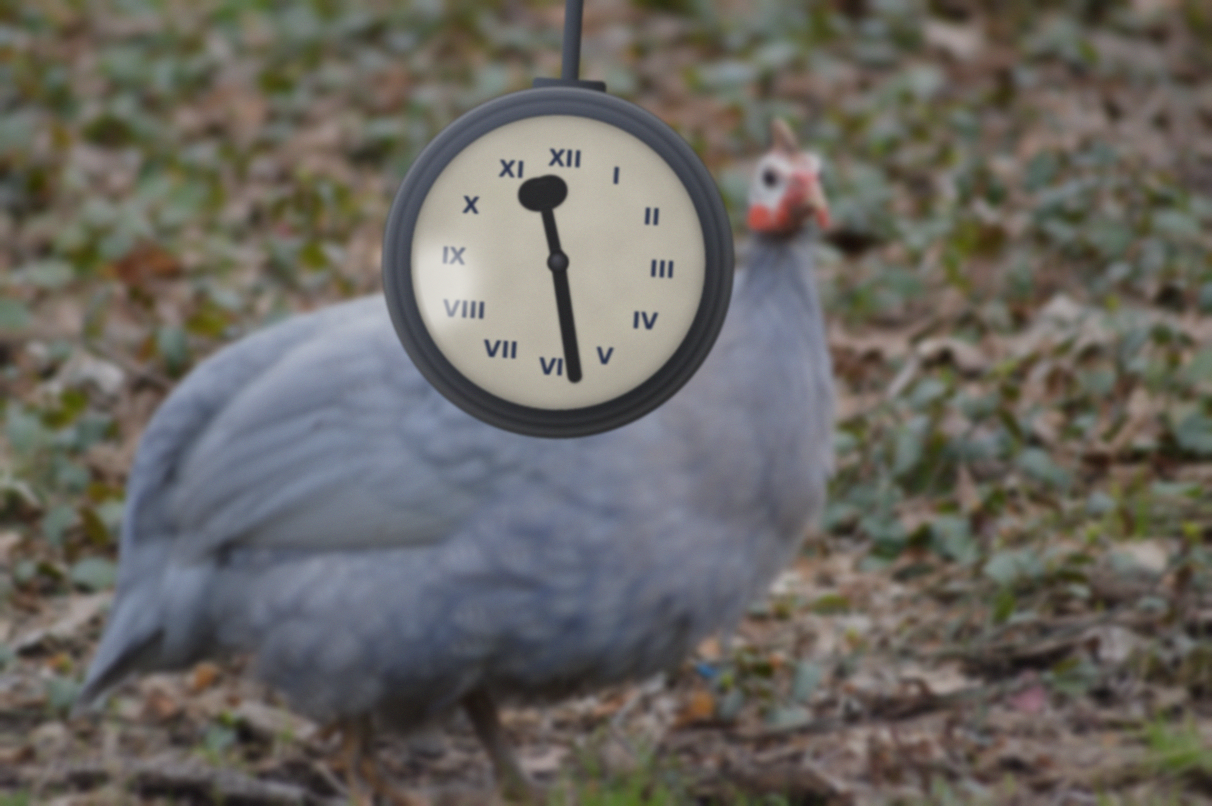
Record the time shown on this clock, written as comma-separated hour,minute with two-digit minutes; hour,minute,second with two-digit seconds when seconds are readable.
11,28
